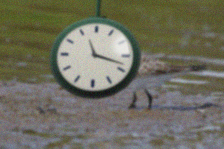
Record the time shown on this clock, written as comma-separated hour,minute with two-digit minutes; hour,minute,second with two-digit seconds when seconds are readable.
11,18
